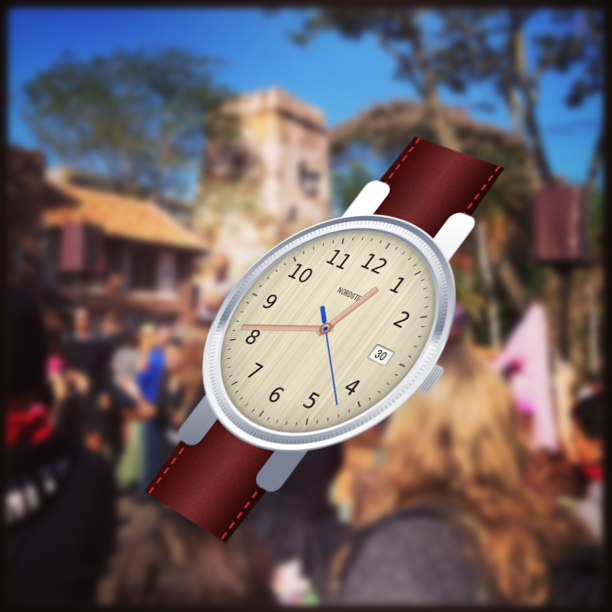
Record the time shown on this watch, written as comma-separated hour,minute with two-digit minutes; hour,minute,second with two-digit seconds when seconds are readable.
12,41,22
